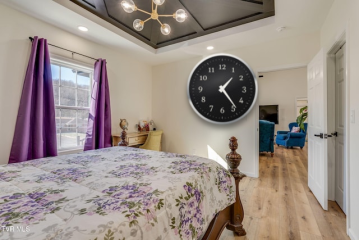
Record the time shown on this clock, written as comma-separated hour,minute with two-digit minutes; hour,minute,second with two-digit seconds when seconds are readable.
1,24
